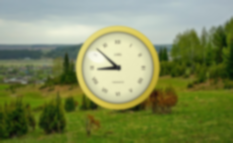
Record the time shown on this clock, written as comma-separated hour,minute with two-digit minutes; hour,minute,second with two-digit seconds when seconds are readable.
8,52
